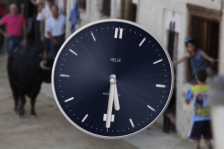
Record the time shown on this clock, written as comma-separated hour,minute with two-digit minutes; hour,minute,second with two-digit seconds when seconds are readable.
5,30
